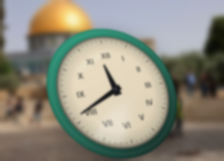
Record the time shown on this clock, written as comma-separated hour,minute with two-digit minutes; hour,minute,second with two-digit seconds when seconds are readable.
11,41
